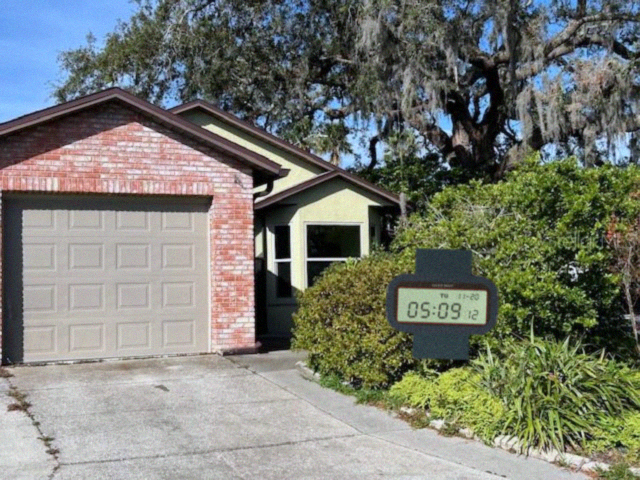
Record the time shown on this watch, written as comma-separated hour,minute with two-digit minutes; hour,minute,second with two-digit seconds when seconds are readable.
5,09,12
